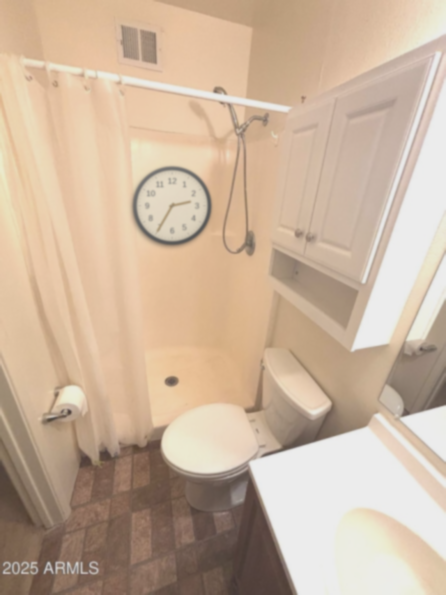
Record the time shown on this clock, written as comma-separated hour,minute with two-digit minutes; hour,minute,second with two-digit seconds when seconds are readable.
2,35
